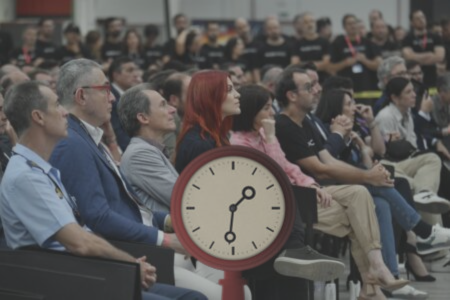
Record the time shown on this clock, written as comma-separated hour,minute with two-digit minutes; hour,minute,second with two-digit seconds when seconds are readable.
1,31
